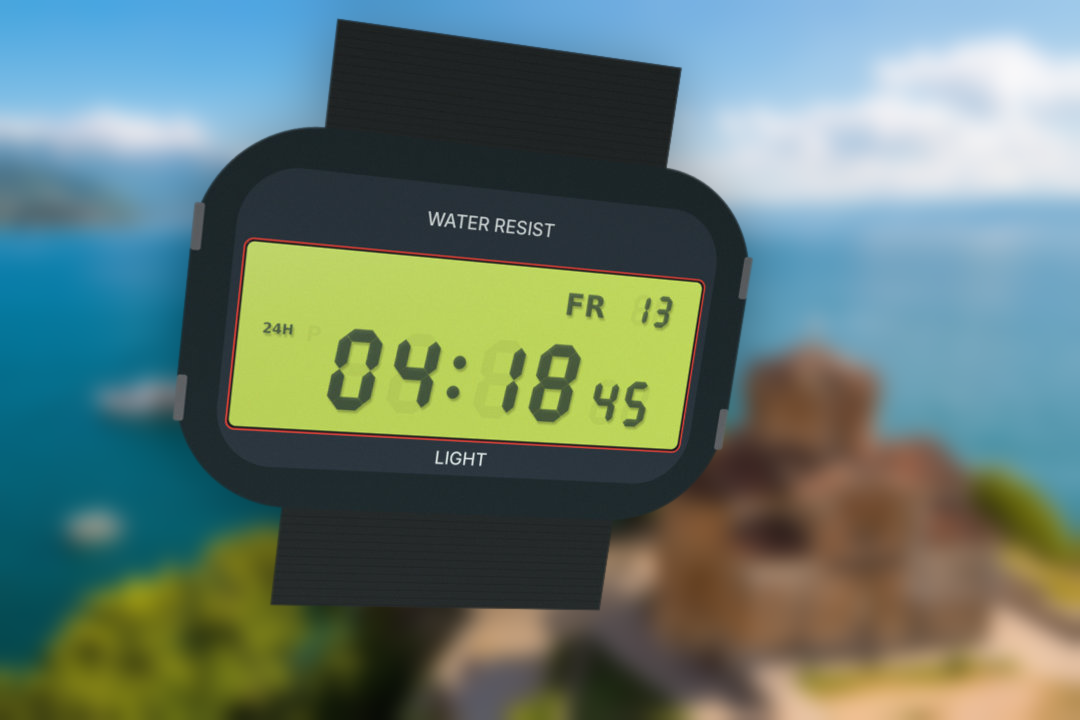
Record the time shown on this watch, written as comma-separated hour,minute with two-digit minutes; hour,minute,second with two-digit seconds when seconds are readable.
4,18,45
